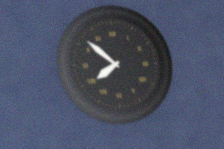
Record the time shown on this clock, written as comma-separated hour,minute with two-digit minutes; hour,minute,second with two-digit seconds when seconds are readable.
7,52
